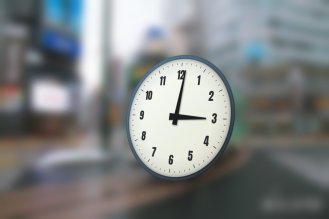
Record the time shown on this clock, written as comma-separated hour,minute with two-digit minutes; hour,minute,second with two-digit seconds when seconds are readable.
3,01
